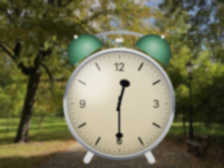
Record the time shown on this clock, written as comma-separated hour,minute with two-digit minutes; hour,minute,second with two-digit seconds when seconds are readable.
12,30
